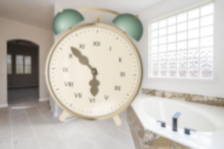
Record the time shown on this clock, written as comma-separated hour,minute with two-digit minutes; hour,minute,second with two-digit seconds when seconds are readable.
5,52
